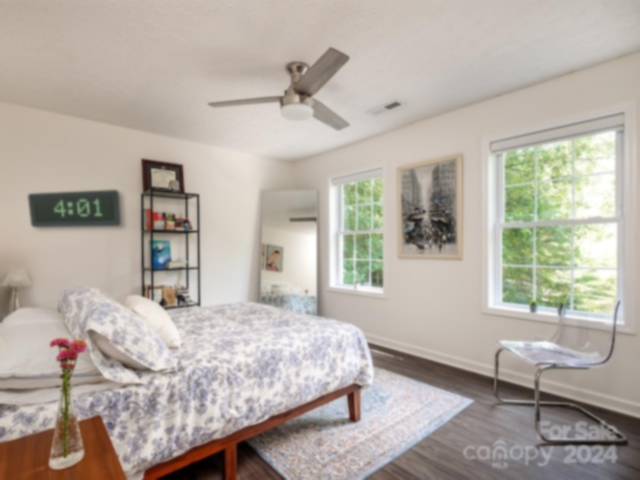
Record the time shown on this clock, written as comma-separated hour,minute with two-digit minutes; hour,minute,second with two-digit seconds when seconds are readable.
4,01
